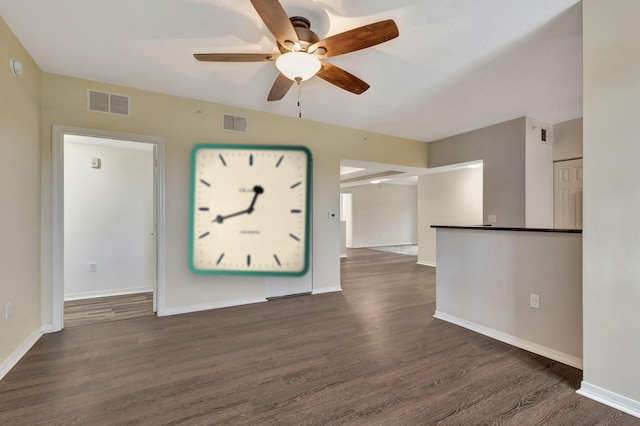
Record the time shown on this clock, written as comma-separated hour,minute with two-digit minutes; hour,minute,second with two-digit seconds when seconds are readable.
12,42
